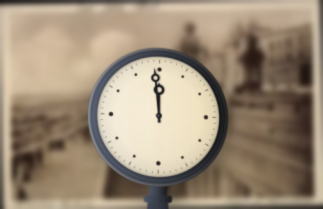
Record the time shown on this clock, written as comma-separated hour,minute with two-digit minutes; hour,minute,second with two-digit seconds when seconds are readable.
11,59
